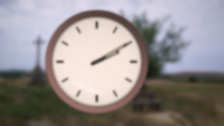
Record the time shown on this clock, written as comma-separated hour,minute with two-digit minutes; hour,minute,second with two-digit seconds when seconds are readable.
2,10
